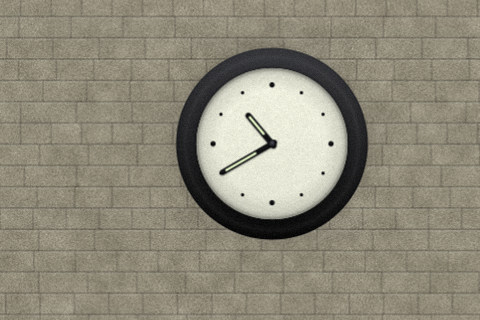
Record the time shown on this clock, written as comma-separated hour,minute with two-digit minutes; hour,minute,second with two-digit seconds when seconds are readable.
10,40
